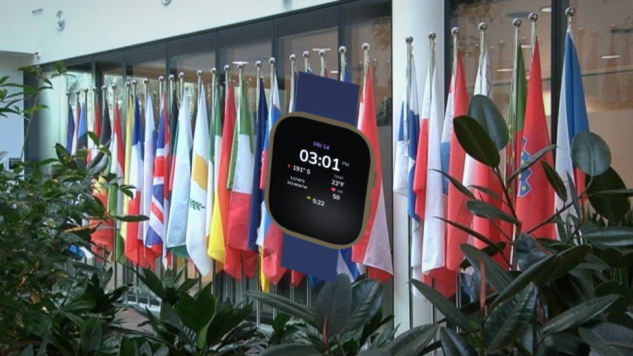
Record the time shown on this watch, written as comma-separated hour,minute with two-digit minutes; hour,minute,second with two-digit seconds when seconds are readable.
3,01
